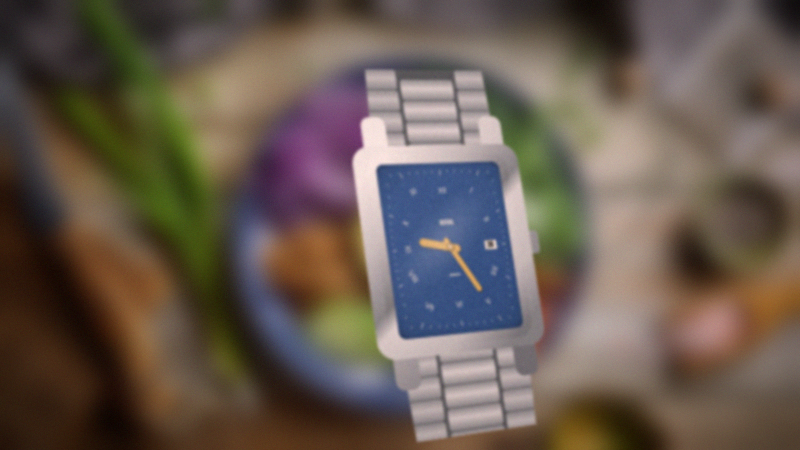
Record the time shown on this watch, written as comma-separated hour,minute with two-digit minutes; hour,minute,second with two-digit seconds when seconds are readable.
9,25
